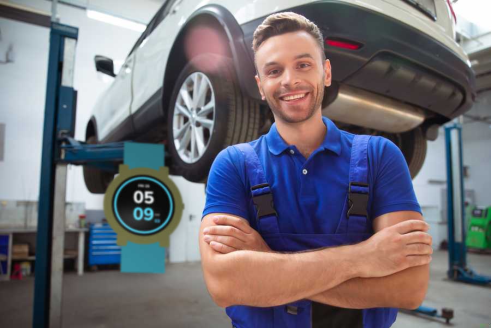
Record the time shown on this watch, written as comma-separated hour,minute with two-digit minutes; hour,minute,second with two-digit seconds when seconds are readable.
5,09
